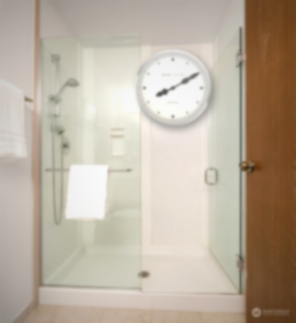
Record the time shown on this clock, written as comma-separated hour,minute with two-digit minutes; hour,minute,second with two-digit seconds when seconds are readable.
8,10
